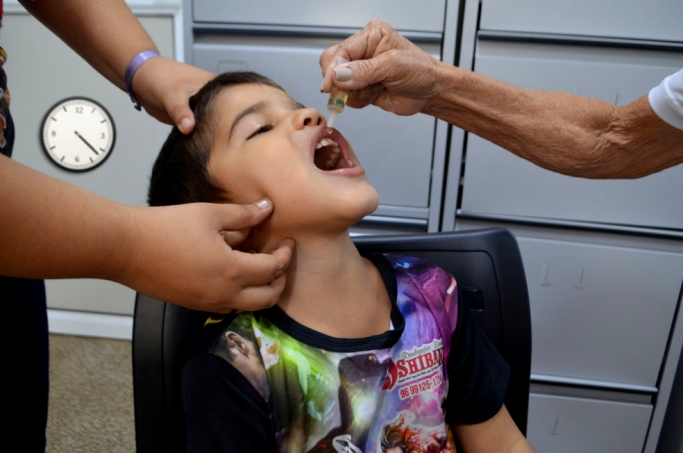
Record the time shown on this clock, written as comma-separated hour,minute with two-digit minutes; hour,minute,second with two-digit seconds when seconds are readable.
4,22
